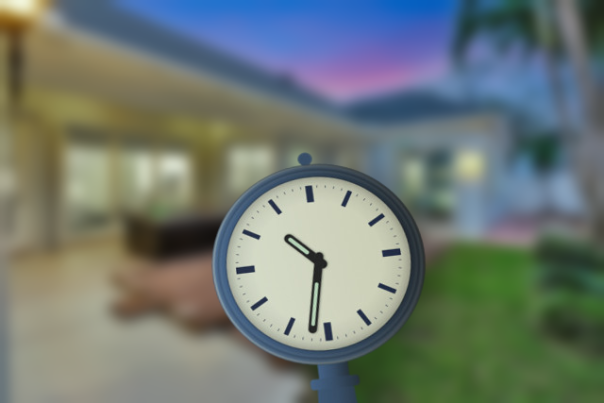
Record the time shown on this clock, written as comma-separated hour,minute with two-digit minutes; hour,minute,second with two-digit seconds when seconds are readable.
10,32
